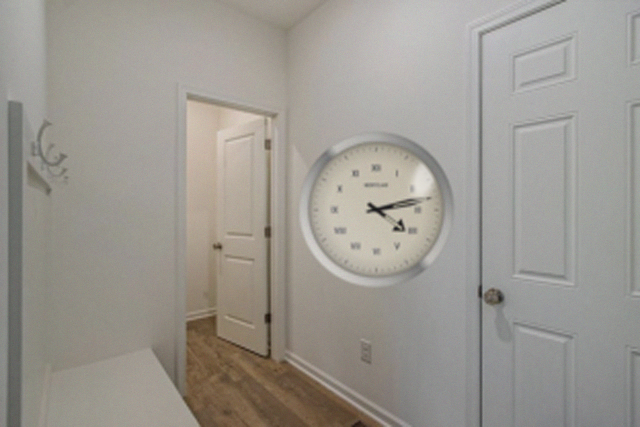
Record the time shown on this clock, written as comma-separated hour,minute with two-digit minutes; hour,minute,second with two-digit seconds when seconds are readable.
4,13
